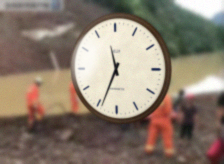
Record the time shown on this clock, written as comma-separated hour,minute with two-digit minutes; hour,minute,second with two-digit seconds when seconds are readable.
11,34
